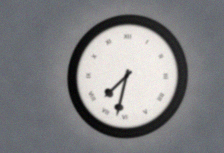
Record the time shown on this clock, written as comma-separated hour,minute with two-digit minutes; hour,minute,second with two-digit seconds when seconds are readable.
7,32
